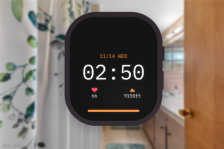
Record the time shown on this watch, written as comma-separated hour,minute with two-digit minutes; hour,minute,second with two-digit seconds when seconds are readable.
2,50
